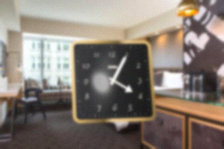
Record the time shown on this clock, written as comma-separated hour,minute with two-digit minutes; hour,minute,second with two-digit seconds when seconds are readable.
4,05
